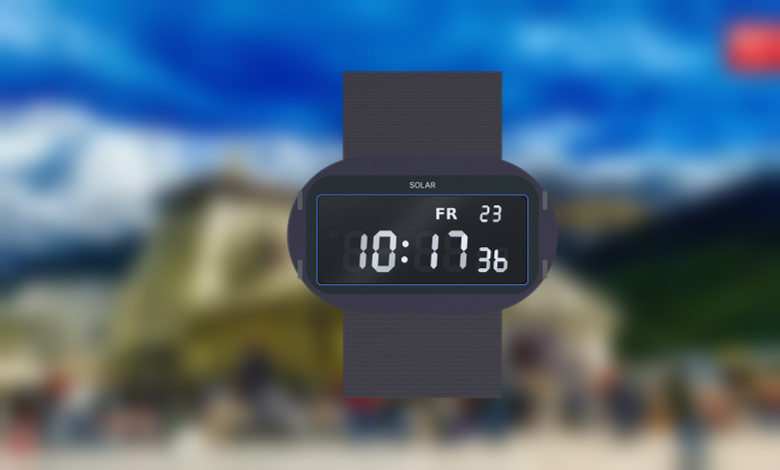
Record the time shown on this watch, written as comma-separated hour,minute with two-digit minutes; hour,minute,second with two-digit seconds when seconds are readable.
10,17,36
